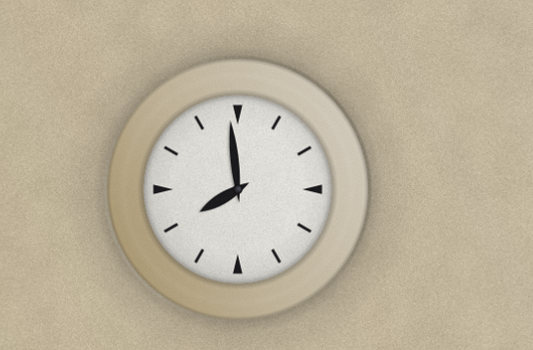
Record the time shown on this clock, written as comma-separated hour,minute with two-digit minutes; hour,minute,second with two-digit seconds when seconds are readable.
7,59
